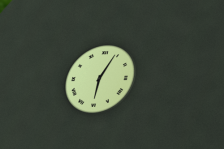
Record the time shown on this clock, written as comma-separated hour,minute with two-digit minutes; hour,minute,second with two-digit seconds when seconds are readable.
6,04
